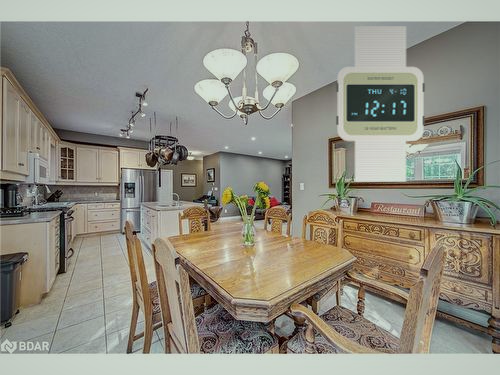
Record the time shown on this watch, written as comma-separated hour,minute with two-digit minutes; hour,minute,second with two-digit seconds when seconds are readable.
12,17
